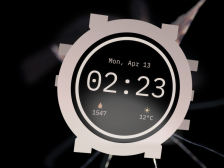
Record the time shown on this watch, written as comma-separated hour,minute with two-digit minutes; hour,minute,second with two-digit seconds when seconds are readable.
2,23
